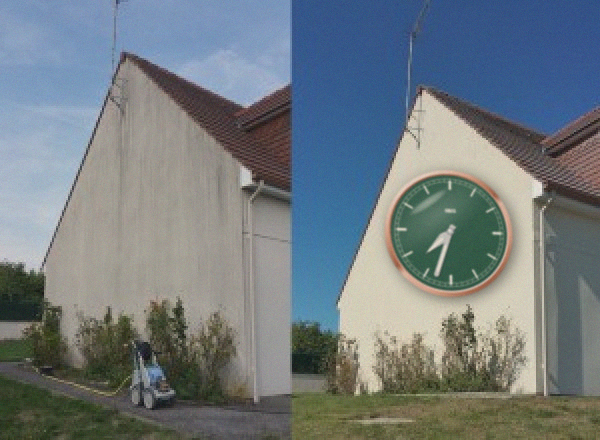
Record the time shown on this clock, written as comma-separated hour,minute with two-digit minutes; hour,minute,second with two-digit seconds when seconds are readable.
7,33
